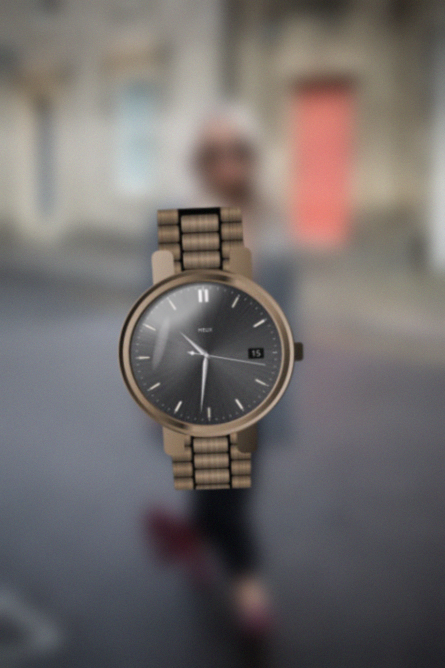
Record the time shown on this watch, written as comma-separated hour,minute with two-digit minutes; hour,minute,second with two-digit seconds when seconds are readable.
10,31,17
